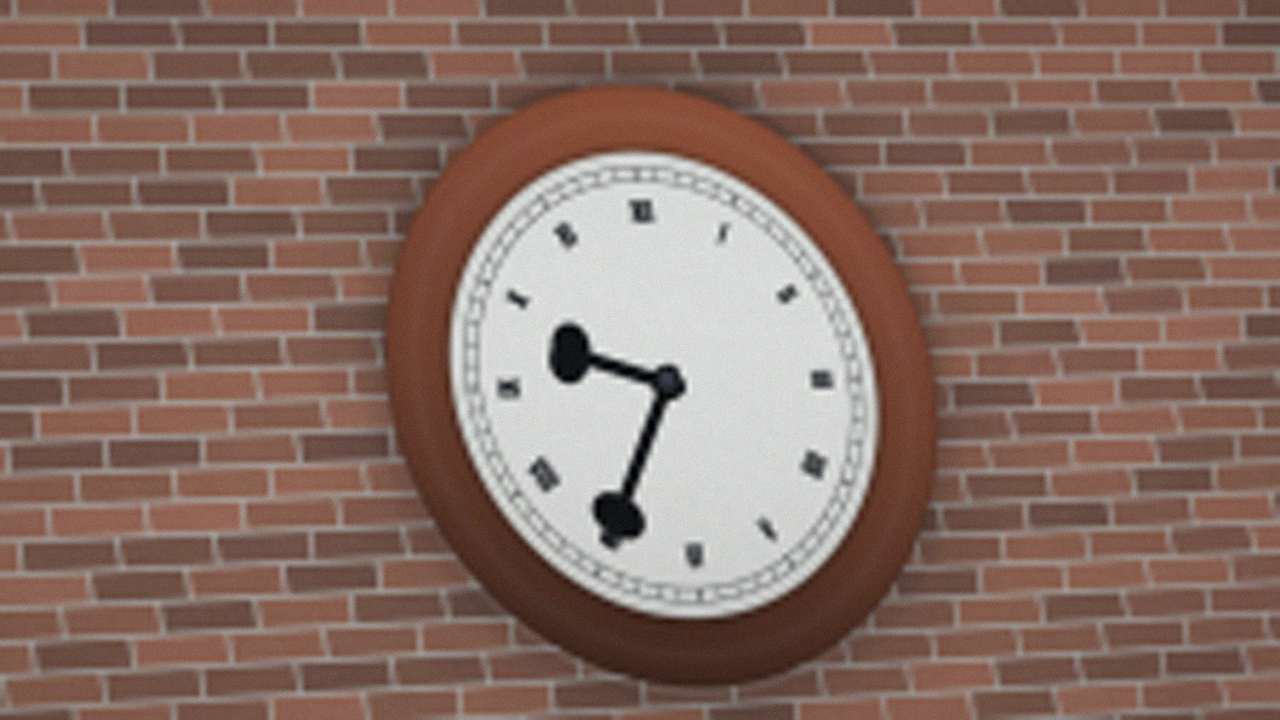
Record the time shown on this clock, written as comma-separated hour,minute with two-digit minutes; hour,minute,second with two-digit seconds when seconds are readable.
9,35
